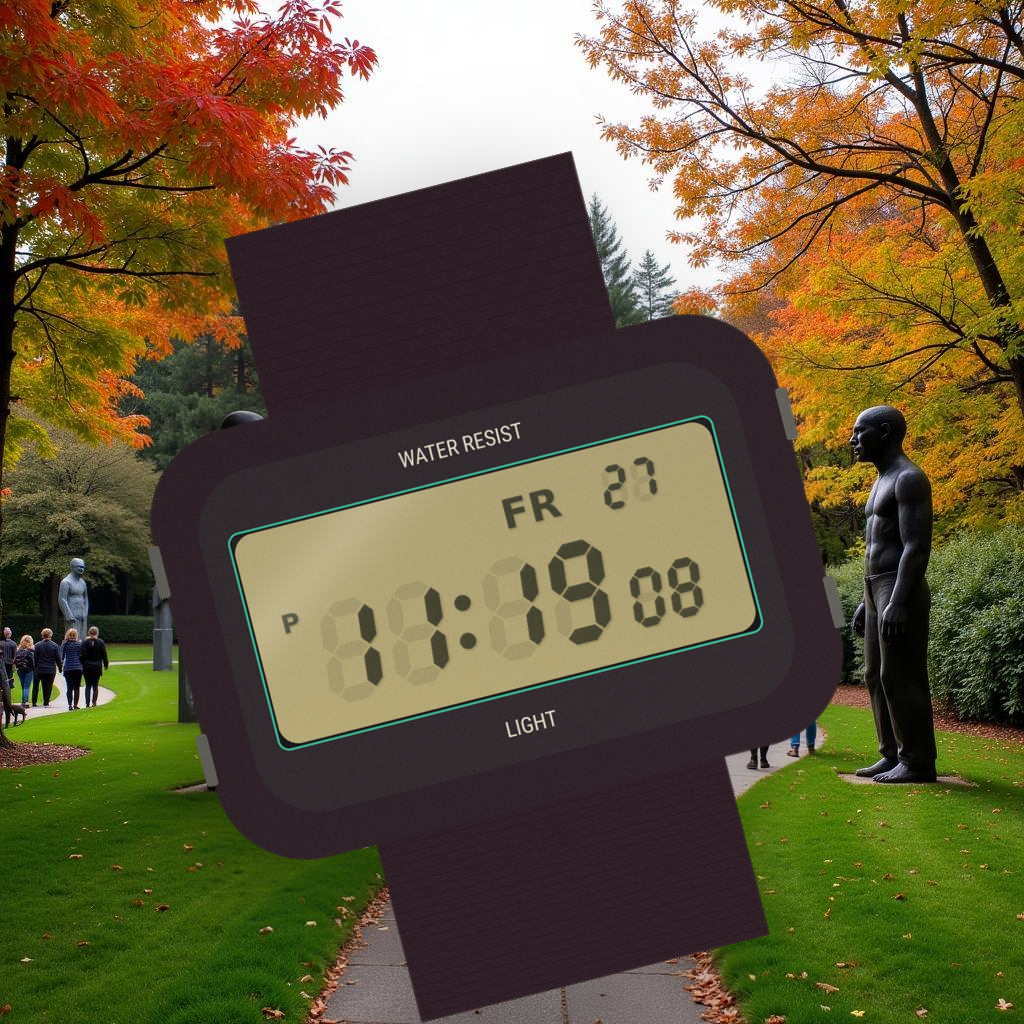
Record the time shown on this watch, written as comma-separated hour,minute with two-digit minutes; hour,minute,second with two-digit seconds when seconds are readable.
11,19,08
